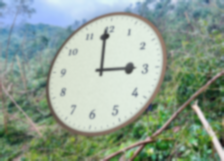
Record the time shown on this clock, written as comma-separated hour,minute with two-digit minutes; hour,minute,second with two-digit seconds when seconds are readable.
2,59
